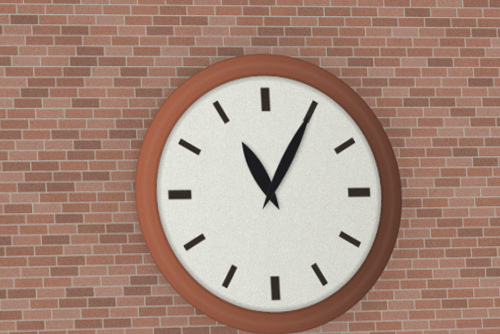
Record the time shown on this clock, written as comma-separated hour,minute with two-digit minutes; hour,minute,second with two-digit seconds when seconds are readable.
11,05
